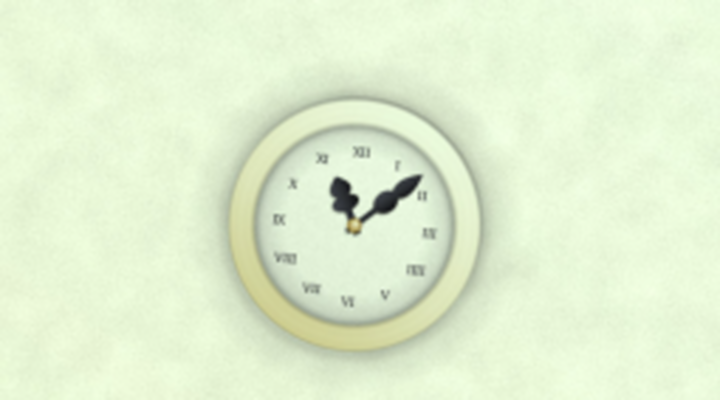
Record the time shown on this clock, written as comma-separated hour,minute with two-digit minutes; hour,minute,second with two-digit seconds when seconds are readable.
11,08
